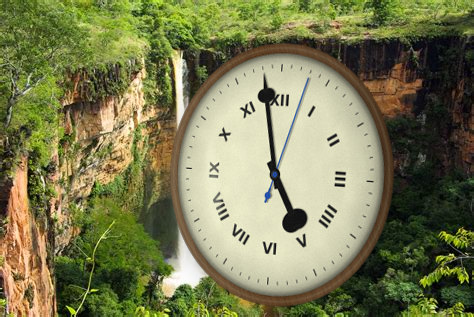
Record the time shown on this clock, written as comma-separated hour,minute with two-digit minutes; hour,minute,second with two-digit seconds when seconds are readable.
4,58,03
